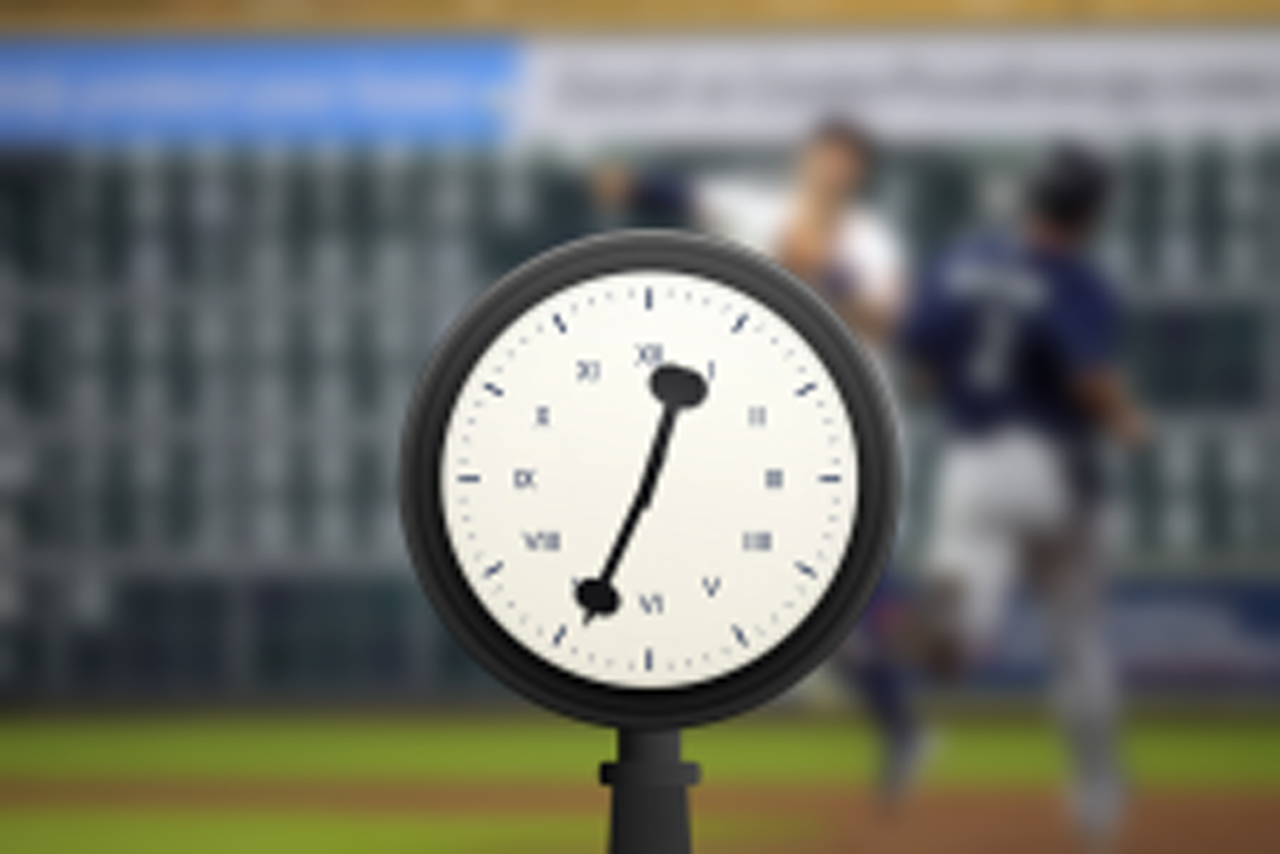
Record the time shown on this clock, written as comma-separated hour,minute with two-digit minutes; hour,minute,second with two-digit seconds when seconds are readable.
12,34
